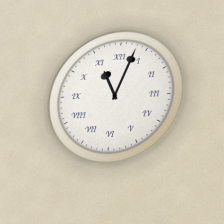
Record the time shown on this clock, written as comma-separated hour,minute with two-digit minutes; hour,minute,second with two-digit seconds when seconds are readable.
11,03
